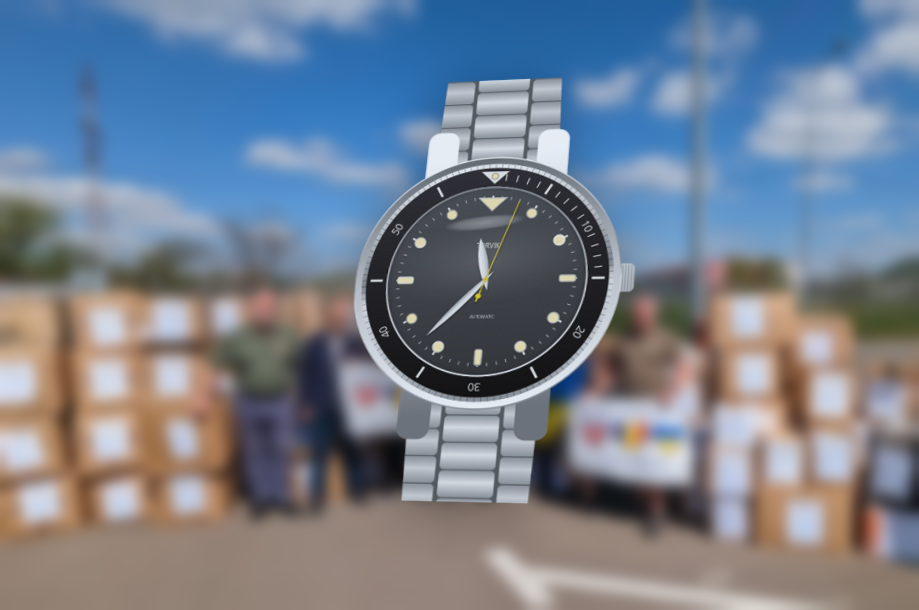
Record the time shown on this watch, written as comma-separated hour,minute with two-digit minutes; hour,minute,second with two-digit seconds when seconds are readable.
11,37,03
